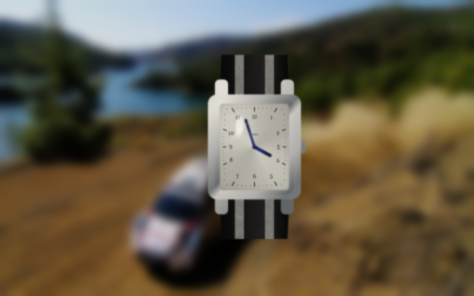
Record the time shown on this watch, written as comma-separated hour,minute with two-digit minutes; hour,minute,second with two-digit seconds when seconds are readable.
3,57
